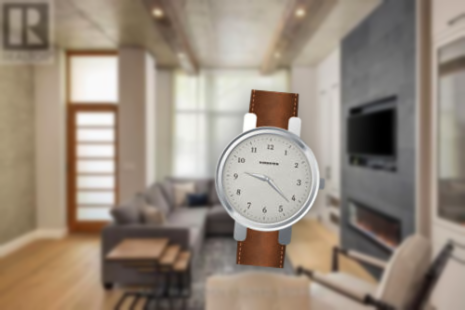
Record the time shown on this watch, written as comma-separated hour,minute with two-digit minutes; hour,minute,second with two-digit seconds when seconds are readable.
9,22
